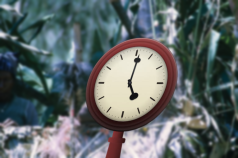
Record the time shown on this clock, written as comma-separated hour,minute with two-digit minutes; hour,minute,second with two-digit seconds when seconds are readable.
5,01
